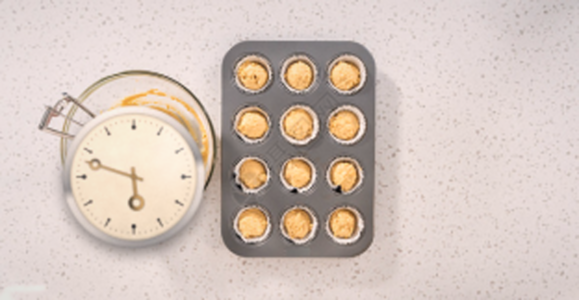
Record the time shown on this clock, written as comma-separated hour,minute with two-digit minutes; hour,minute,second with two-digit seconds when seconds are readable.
5,48
